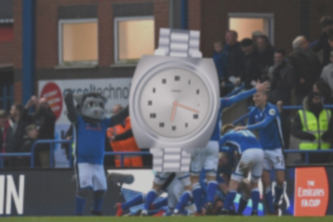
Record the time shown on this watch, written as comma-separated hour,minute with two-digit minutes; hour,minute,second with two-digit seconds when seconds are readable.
6,18
